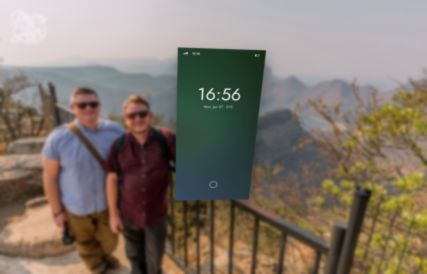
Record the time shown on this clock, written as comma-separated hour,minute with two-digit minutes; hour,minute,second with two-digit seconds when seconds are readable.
16,56
